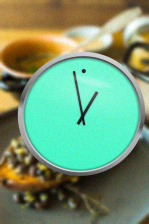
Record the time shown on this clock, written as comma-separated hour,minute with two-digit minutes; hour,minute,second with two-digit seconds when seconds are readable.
12,58
